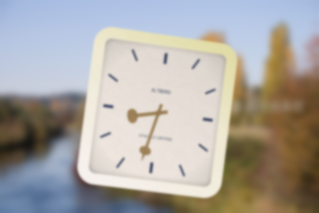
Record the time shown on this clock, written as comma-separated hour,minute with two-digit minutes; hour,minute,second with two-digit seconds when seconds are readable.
8,32
